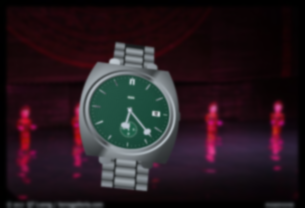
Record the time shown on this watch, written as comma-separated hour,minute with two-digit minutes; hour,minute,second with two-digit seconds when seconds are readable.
6,23
